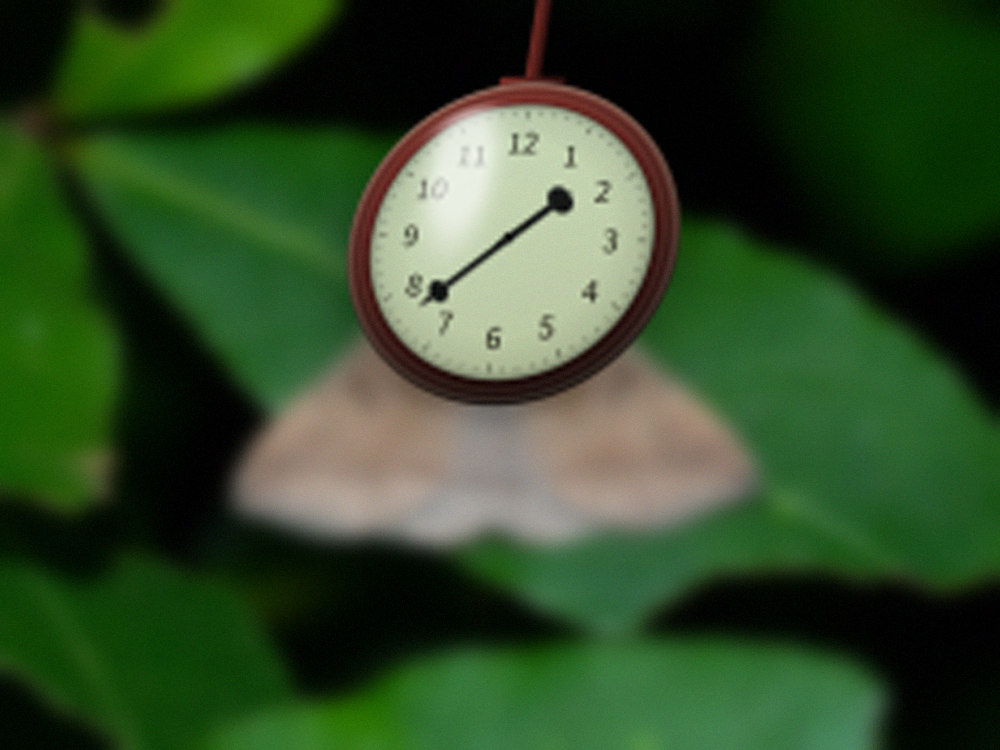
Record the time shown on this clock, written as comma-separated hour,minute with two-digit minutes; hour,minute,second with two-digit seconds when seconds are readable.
1,38
